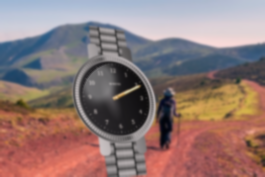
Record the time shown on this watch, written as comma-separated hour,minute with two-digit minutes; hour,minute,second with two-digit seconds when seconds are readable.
2,11
